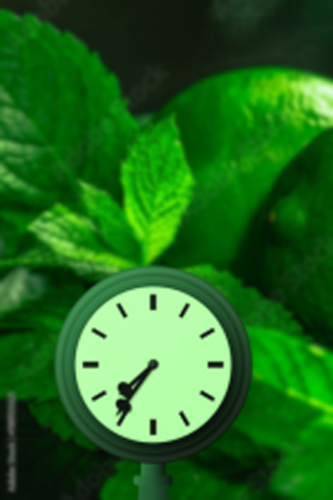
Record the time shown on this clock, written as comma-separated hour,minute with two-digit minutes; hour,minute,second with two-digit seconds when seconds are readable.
7,36
